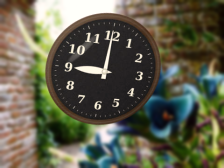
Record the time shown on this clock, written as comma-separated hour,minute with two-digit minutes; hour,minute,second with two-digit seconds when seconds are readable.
9,00
